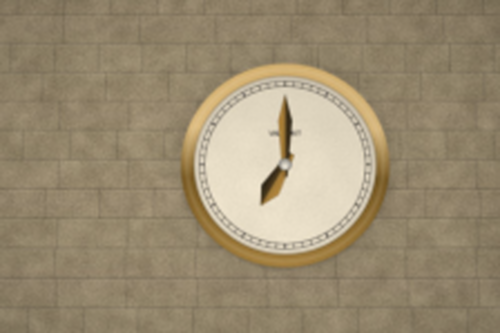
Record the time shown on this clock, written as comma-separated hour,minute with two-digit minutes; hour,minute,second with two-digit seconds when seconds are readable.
7,00
